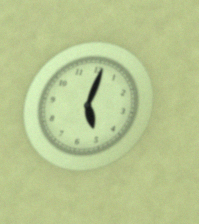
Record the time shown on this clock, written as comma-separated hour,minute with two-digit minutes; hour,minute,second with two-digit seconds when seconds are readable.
5,01
